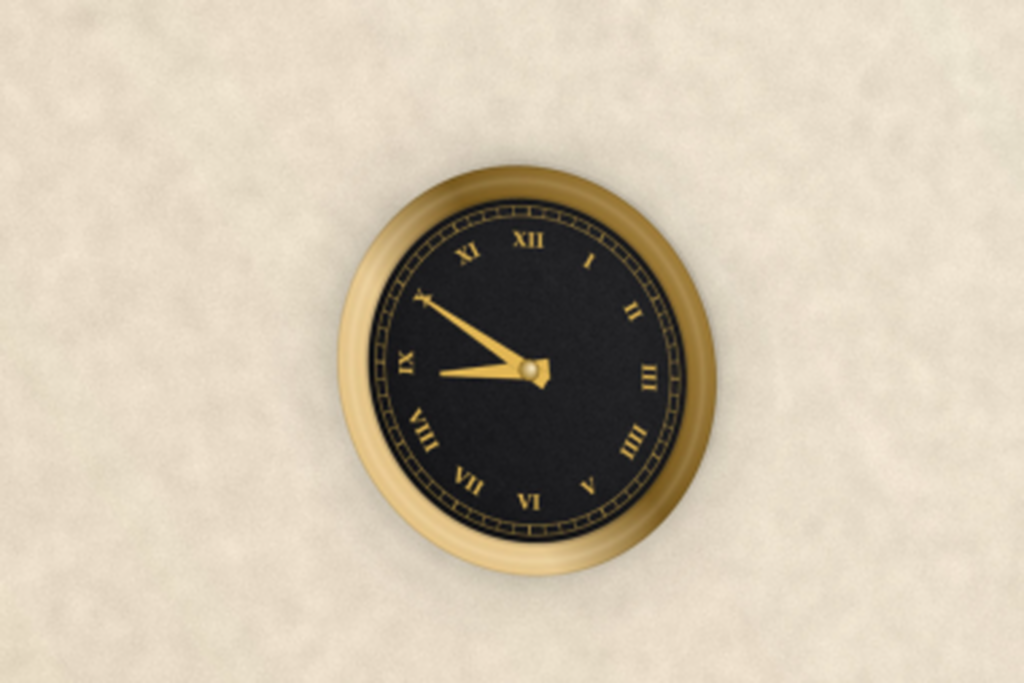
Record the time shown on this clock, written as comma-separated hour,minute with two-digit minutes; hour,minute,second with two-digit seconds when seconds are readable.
8,50
